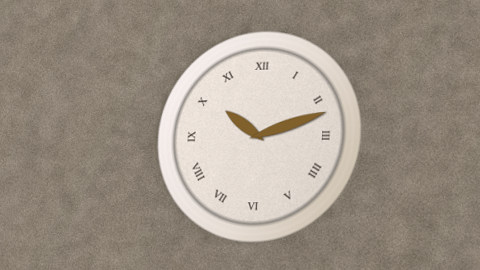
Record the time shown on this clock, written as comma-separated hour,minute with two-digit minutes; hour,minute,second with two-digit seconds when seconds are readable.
10,12
